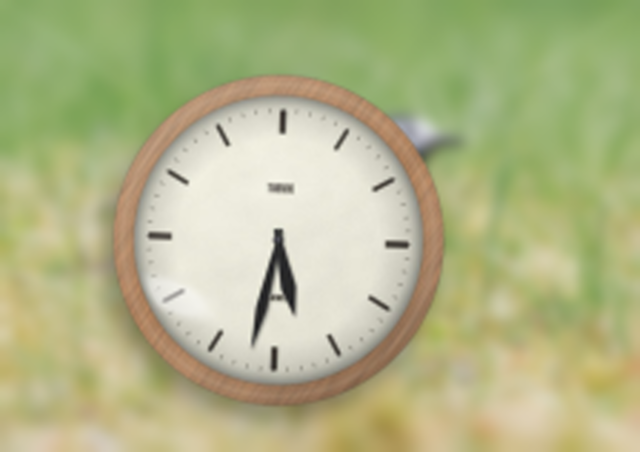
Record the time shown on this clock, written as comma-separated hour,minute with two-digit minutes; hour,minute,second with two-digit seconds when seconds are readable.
5,32
